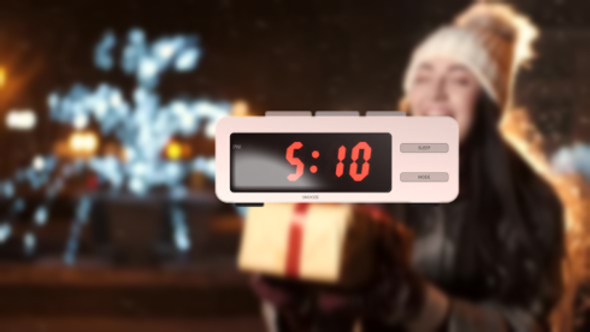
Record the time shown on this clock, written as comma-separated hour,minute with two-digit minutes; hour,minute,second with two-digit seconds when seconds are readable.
5,10
